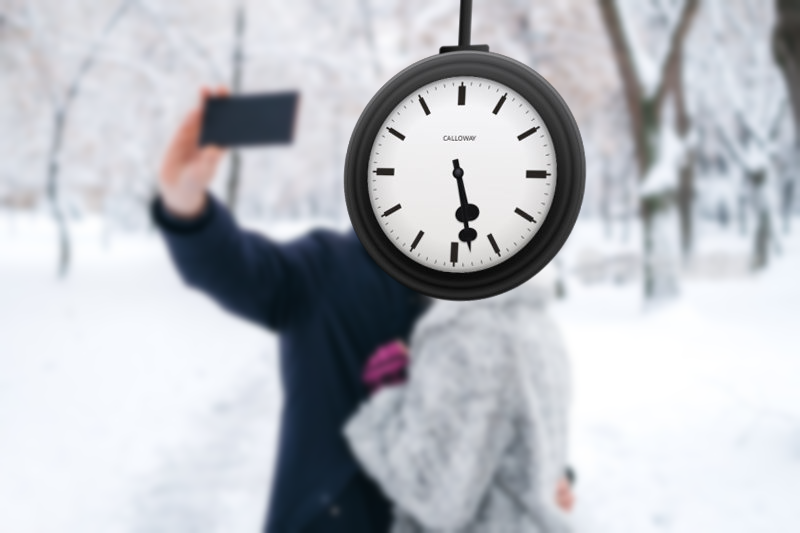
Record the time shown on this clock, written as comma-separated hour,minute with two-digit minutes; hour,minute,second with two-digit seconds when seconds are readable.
5,28
